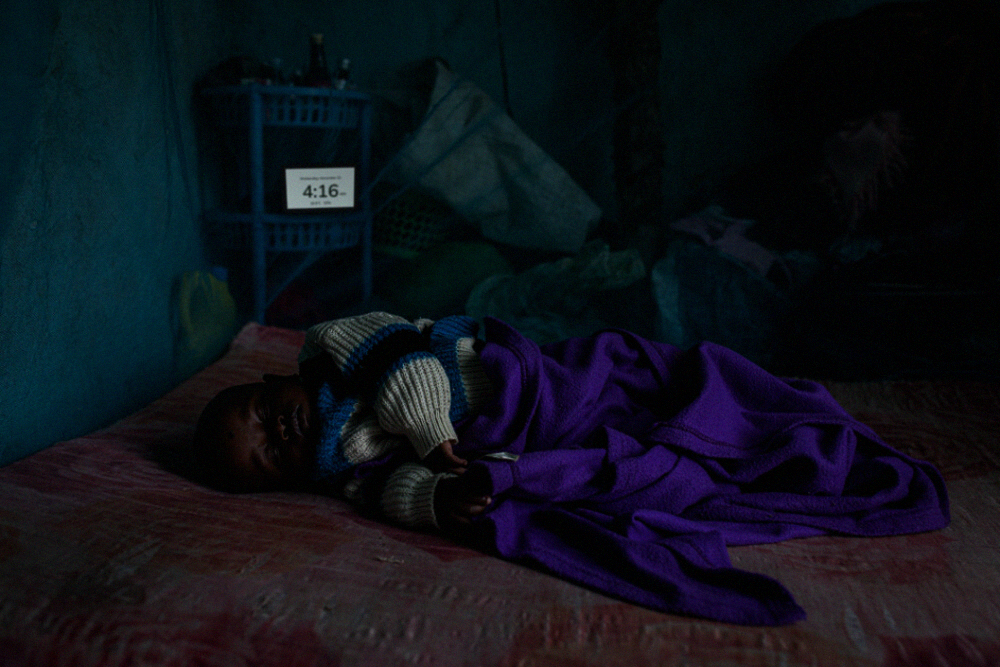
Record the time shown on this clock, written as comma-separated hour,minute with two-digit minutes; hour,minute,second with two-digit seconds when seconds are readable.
4,16
